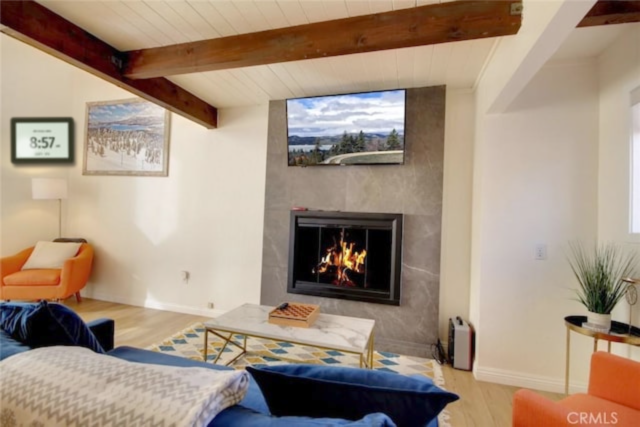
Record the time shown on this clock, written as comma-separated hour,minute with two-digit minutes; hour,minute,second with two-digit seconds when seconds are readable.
8,57
